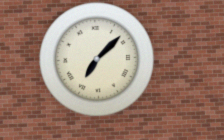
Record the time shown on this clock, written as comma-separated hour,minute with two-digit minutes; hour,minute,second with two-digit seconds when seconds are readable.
7,08
